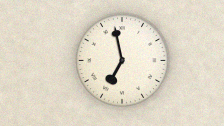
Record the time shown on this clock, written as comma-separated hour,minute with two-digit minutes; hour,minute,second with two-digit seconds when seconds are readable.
6,58
